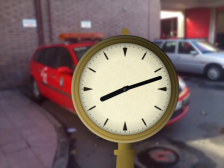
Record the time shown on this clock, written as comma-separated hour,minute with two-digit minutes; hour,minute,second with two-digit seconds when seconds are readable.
8,12
